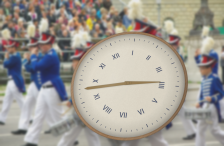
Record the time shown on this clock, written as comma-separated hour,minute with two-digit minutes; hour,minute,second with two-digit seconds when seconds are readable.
3,48
